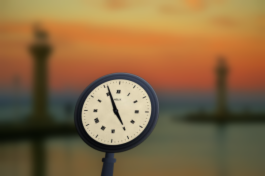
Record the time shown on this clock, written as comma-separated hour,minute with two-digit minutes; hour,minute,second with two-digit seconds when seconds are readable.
4,56
